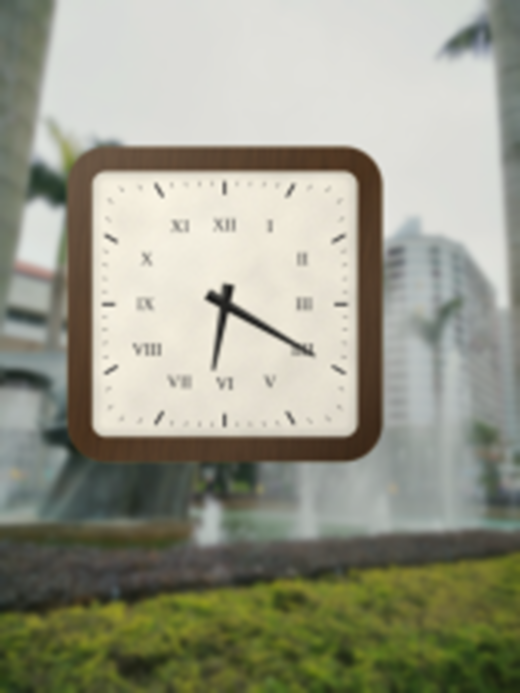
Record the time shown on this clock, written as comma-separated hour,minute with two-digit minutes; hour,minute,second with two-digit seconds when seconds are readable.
6,20
